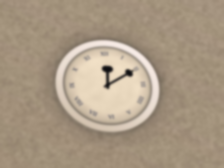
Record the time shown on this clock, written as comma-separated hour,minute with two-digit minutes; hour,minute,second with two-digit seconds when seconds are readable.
12,10
